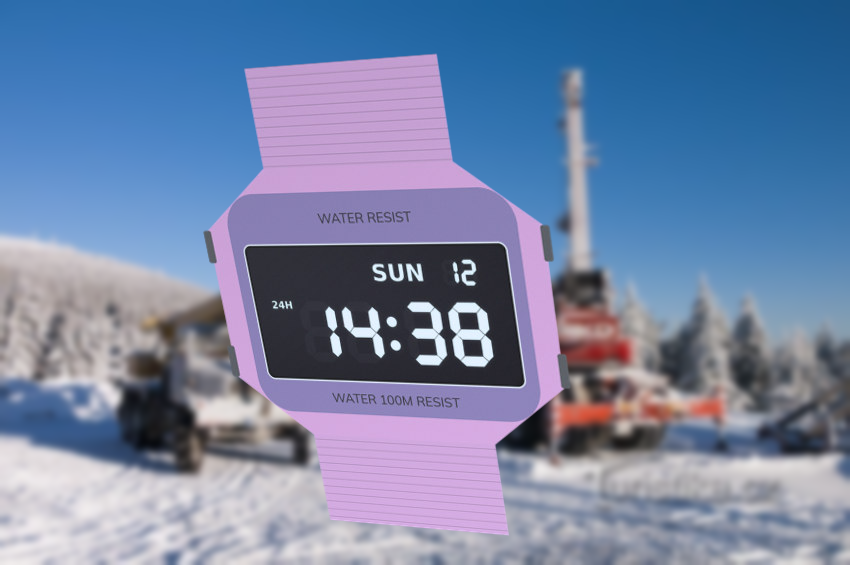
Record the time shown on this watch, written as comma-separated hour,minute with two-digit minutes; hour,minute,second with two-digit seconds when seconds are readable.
14,38
